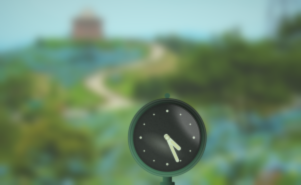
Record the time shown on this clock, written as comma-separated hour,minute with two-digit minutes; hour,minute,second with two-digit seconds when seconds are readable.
4,26
